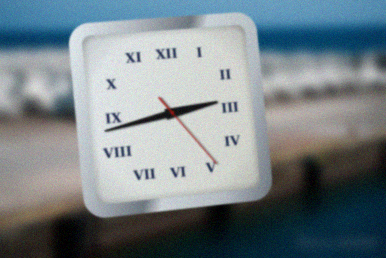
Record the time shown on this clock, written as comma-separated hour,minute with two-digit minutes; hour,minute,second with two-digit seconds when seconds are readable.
2,43,24
